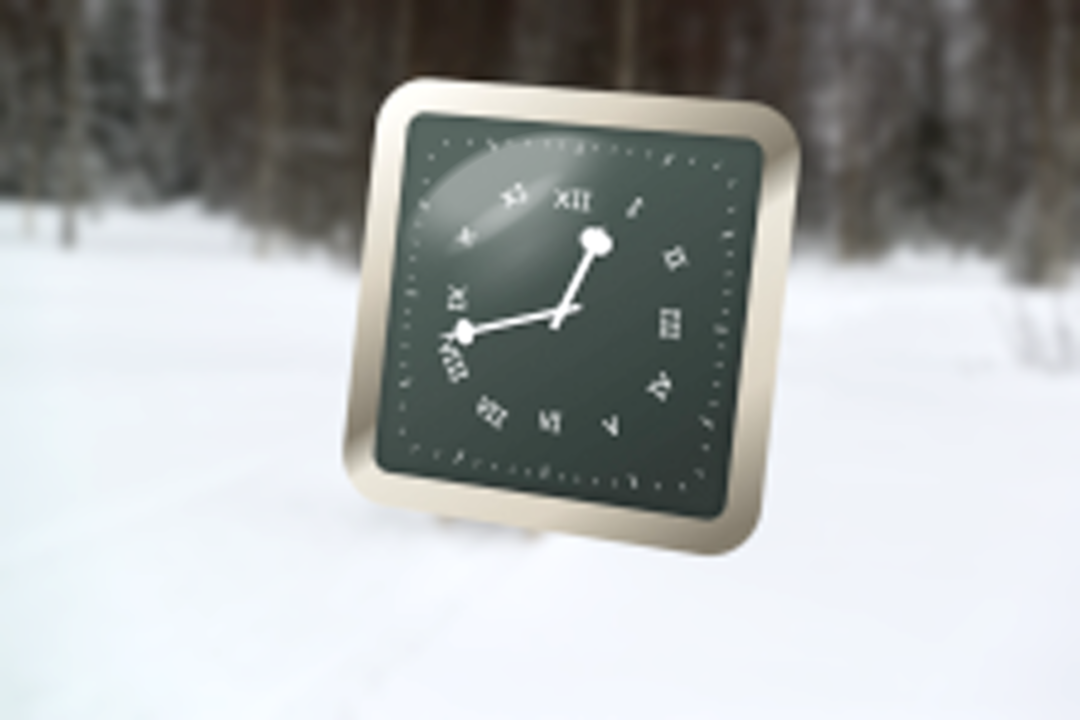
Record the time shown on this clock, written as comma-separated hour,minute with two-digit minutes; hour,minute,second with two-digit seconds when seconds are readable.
12,42
